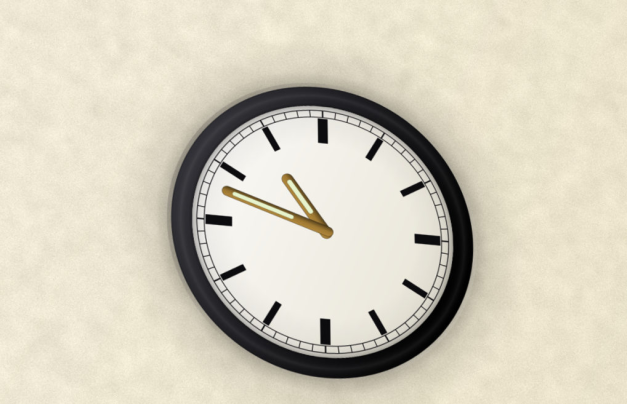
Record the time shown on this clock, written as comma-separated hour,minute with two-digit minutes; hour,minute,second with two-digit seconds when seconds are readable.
10,48
